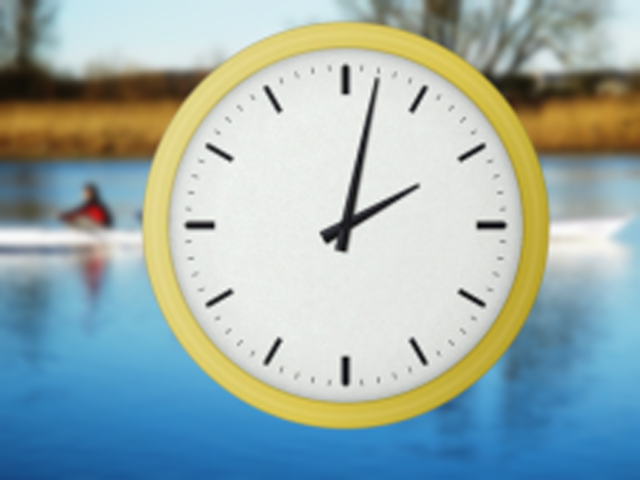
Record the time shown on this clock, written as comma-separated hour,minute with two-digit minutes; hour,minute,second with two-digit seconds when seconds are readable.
2,02
